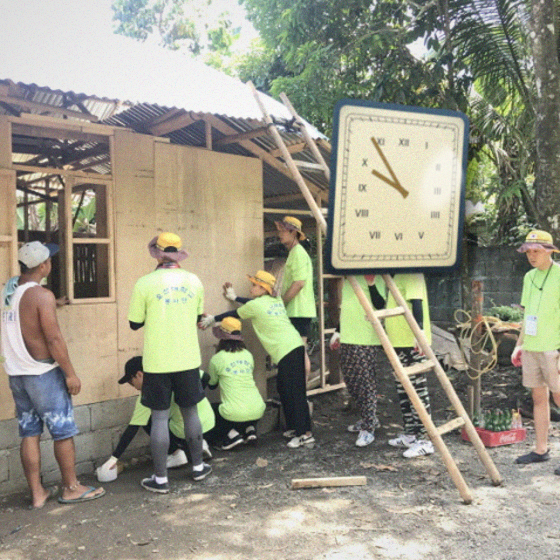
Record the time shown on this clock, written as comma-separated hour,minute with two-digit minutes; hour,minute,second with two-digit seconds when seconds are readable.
9,54
